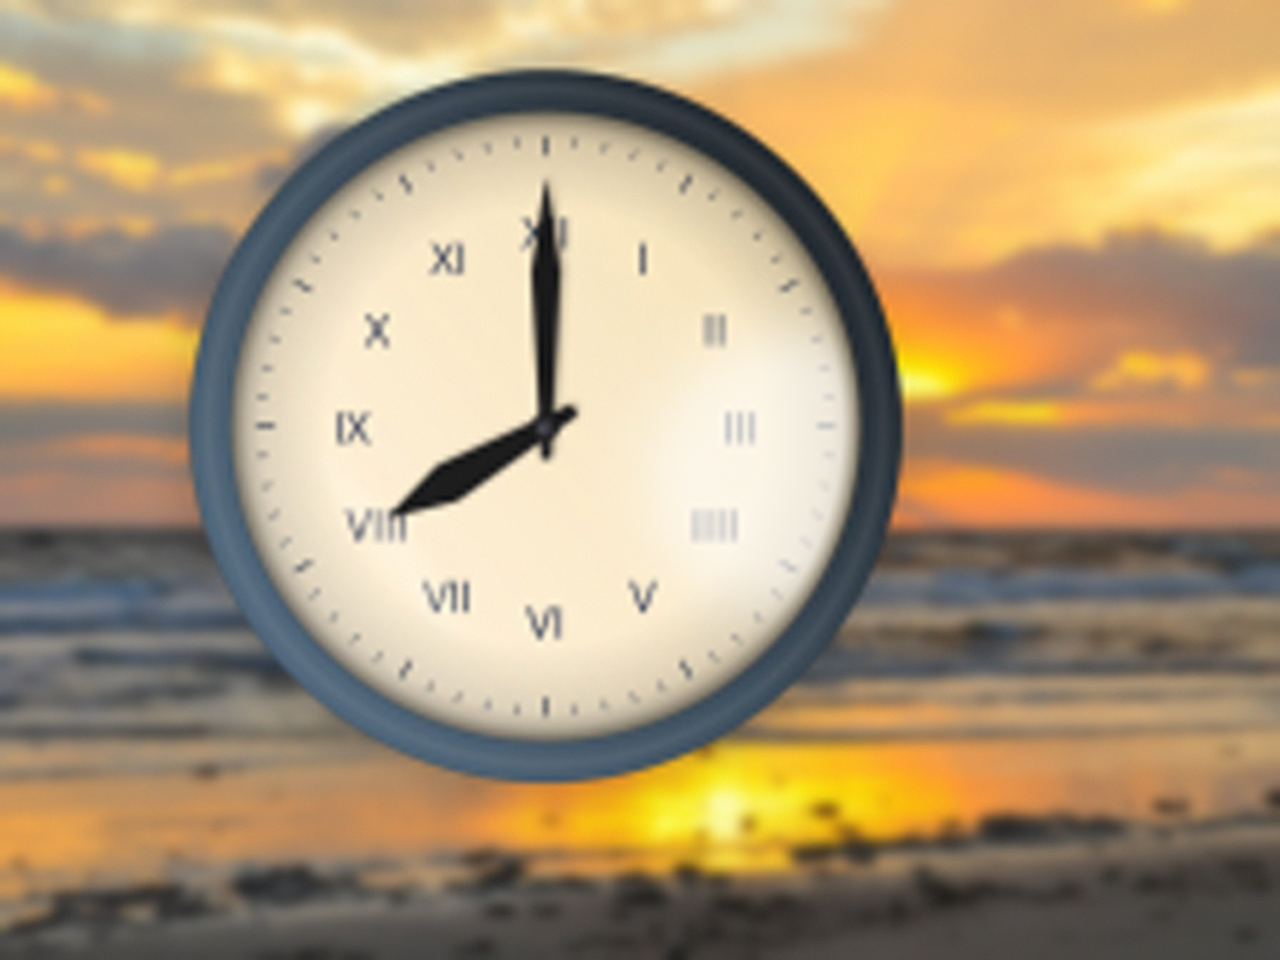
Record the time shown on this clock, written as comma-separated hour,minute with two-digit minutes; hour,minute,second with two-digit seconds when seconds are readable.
8,00
